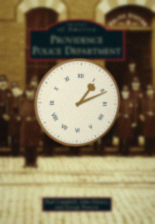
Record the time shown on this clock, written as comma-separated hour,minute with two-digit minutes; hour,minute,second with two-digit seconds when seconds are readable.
1,11
